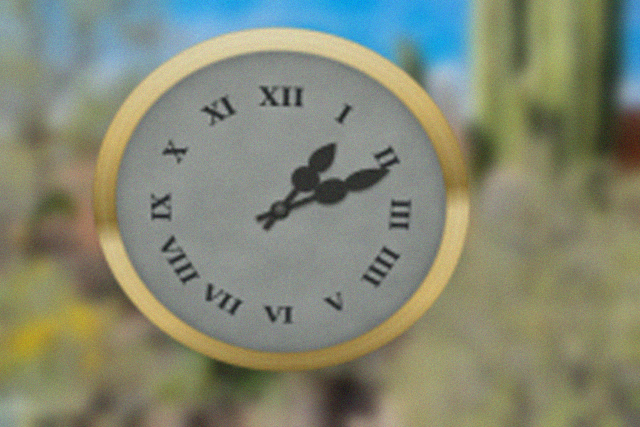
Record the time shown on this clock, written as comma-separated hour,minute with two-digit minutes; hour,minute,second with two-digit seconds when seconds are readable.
1,11
